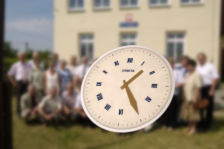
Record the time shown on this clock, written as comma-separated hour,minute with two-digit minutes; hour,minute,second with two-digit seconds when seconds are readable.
1,25
